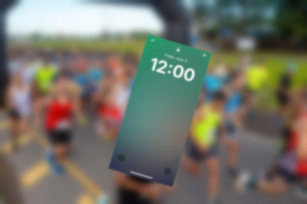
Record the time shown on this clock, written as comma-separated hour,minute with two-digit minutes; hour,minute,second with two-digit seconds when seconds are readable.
12,00
